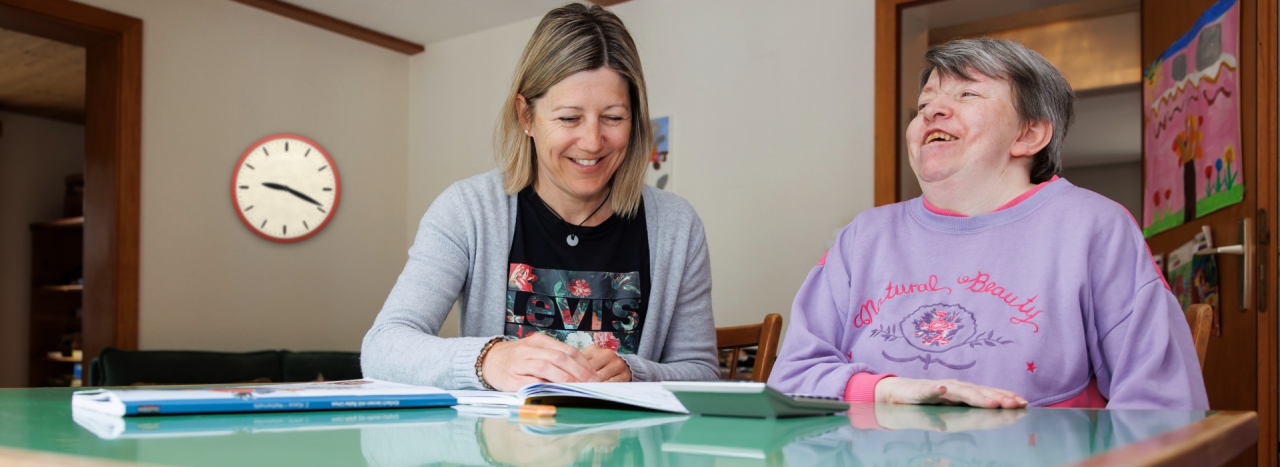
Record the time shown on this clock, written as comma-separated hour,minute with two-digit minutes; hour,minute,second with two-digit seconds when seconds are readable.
9,19
